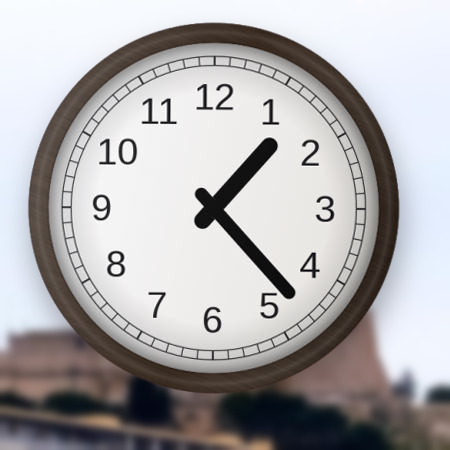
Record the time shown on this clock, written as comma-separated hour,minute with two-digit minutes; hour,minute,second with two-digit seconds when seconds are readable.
1,23
